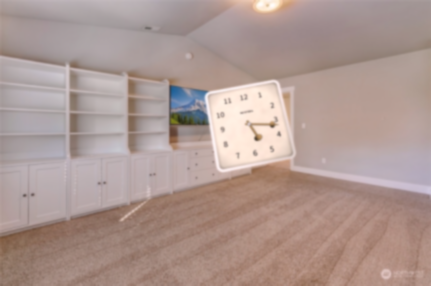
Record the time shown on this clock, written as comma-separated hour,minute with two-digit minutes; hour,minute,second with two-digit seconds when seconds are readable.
5,17
